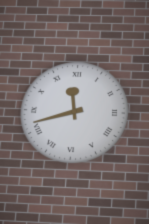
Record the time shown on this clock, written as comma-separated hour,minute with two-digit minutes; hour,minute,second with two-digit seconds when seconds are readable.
11,42
